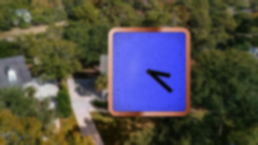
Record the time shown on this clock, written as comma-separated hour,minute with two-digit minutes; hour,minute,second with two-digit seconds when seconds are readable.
3,22
